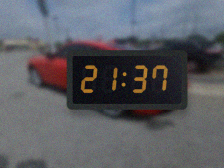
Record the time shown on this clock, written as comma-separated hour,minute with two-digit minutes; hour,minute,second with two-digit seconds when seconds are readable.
21,37
